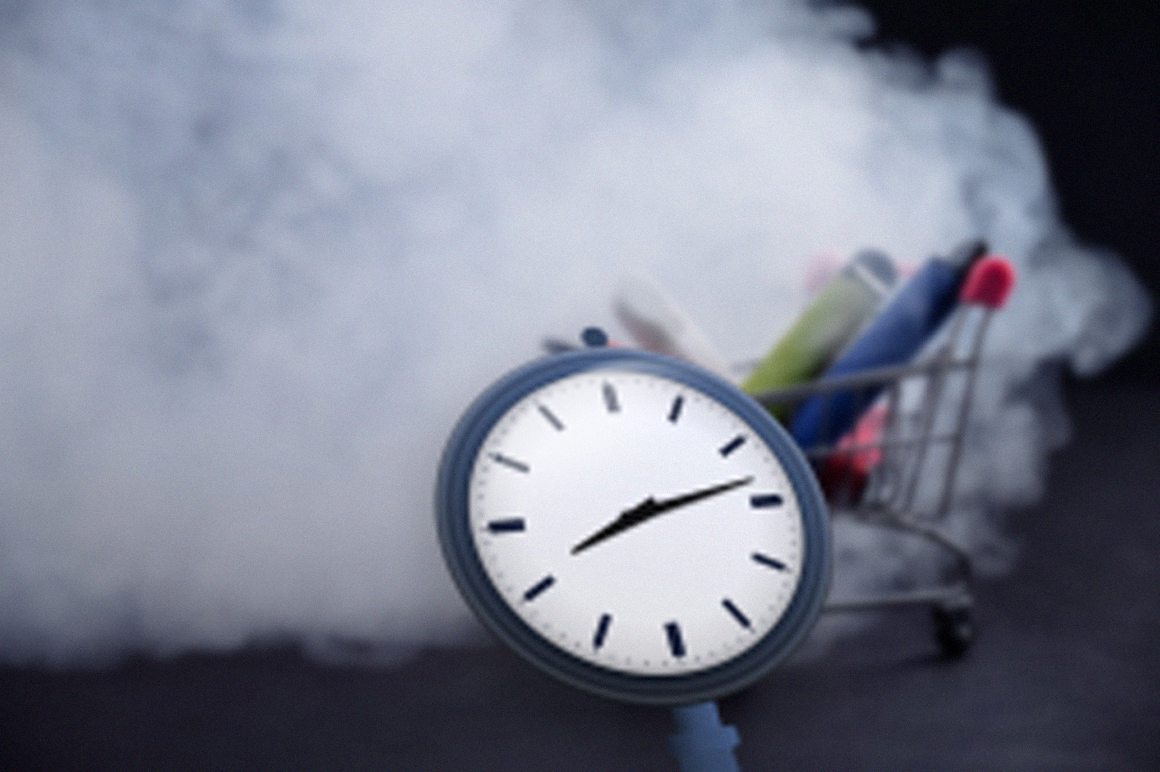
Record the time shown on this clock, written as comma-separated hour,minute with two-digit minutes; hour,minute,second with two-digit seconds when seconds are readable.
8,13
